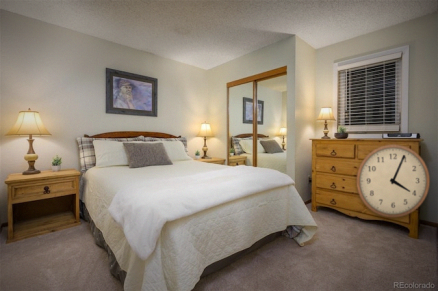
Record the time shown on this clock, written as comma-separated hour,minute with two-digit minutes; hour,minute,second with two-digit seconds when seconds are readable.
4,04
